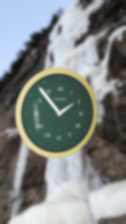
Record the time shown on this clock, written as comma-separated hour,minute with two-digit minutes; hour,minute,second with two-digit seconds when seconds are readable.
1,53
